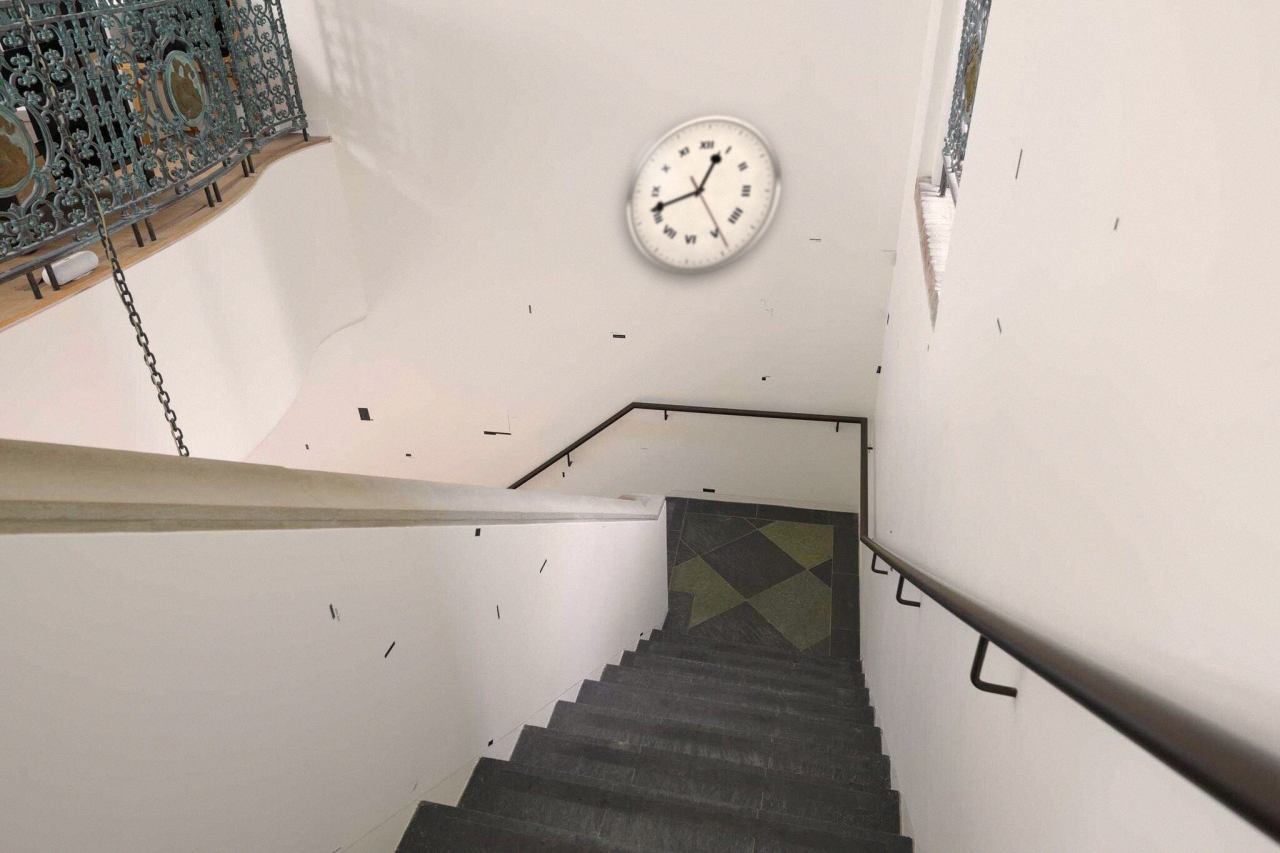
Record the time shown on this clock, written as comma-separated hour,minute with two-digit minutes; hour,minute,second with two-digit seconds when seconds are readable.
12,41,24
